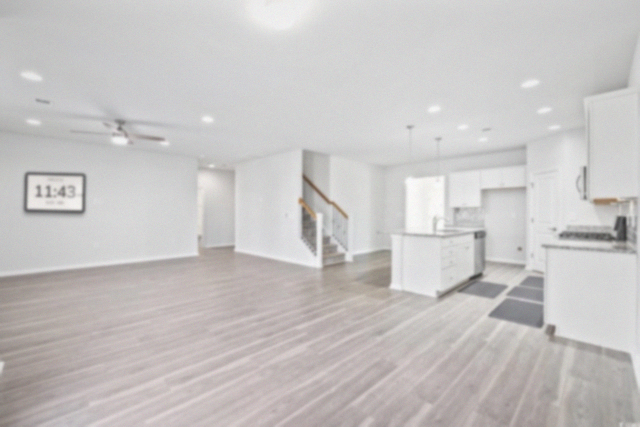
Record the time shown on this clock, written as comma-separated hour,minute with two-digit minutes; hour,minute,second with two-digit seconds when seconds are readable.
11,43
